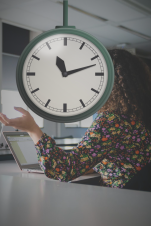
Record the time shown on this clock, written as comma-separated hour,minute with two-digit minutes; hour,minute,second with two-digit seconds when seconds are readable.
11,12
